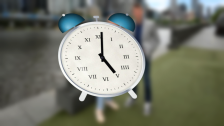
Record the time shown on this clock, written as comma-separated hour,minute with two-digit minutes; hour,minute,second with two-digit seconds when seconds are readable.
5,01
